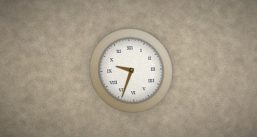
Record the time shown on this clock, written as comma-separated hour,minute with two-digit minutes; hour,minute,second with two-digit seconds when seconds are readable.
9,34
